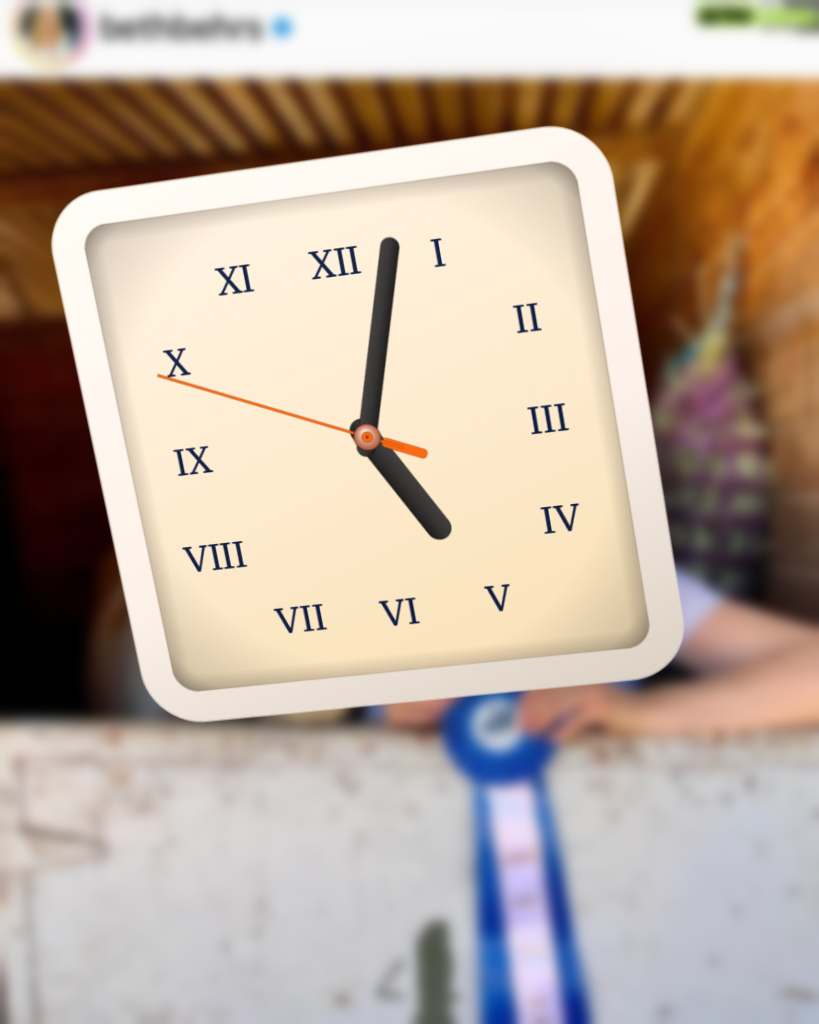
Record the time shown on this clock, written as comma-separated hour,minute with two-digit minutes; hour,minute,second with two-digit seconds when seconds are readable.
5,02,49
